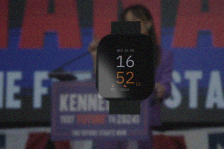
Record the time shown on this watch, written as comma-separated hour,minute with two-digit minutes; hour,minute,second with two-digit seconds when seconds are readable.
16,52
